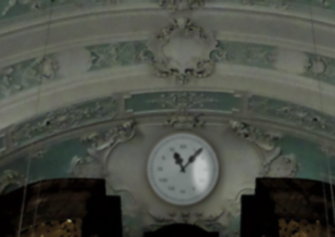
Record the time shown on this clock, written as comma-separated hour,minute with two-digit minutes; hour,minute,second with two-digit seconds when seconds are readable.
11,07
